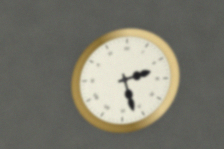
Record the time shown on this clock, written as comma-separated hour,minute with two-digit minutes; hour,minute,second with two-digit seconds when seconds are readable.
2,27
